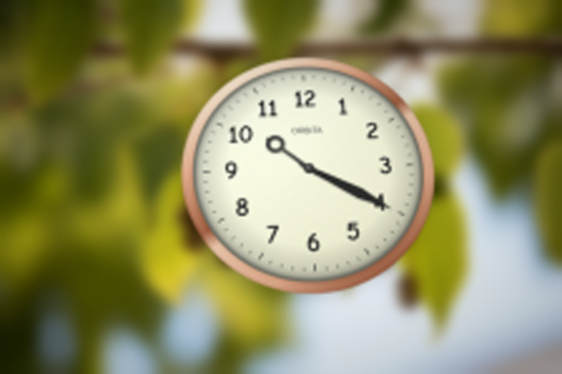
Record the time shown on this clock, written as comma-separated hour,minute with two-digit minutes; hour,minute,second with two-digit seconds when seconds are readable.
10,20
